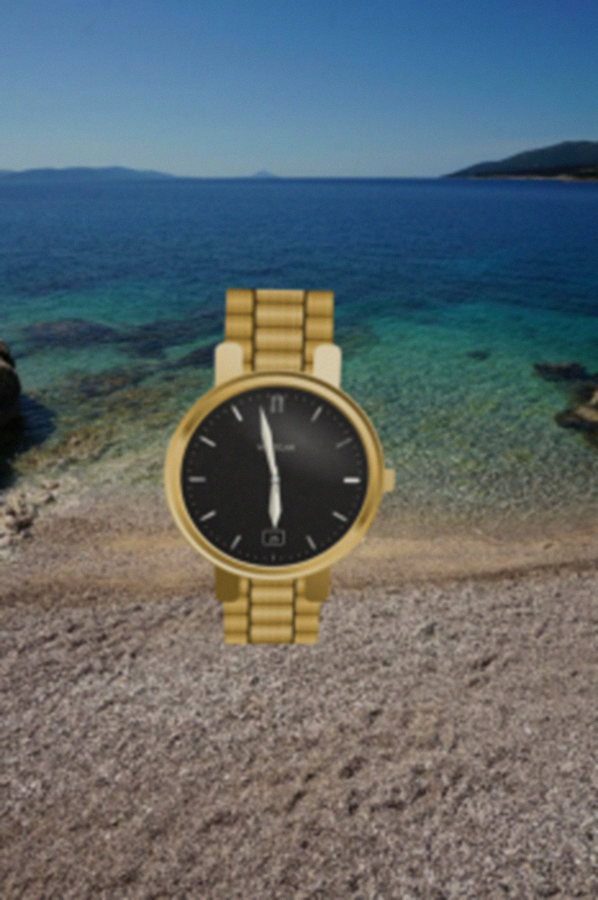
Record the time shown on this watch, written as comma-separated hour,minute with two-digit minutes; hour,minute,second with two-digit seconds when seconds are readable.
5,58
